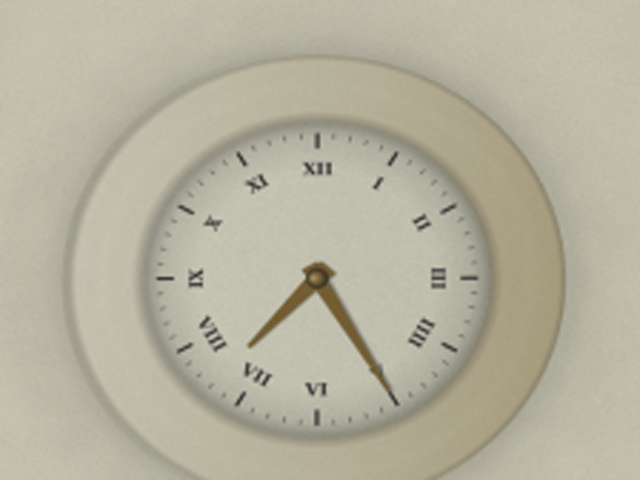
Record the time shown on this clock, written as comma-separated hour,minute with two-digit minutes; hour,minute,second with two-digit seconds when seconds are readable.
7,25
